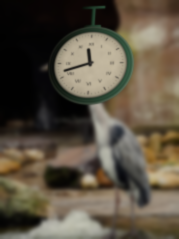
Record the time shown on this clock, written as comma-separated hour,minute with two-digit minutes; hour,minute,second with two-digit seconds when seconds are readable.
11,42
